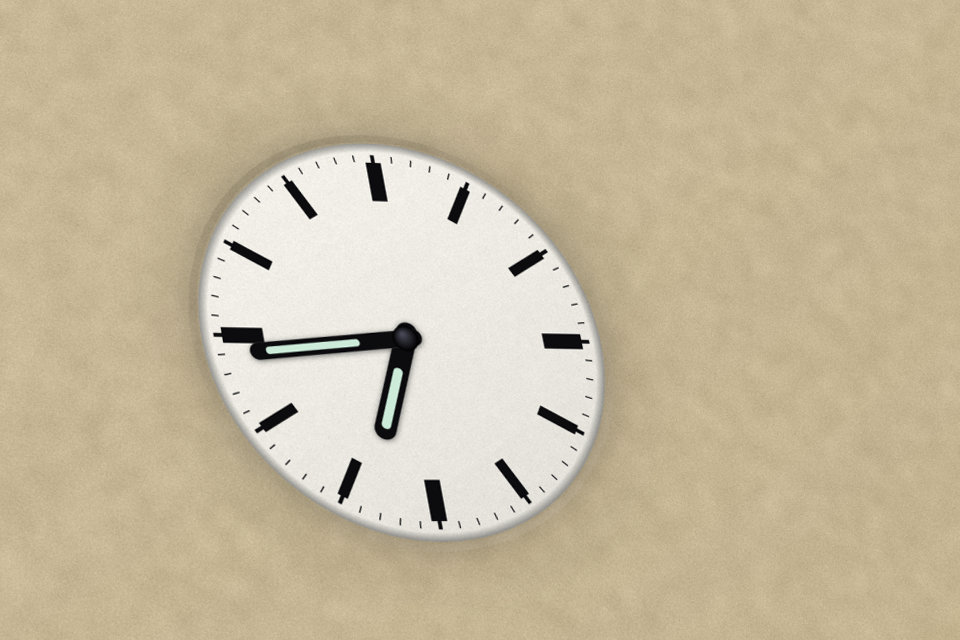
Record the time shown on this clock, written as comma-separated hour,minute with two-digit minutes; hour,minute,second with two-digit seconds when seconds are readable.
6,44
